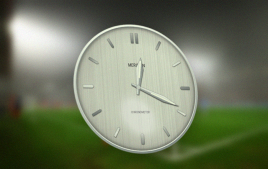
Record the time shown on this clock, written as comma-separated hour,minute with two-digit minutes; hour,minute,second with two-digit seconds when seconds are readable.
12,19
